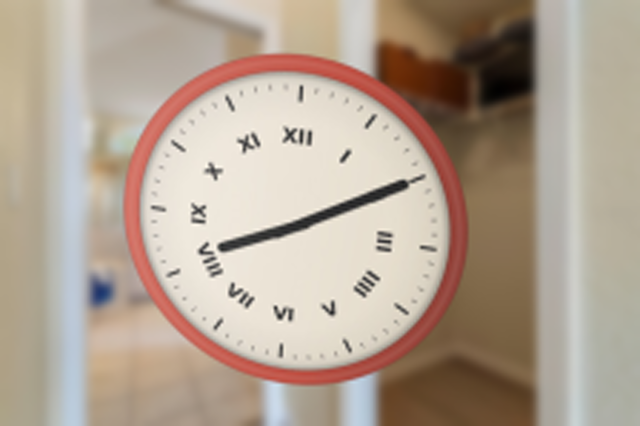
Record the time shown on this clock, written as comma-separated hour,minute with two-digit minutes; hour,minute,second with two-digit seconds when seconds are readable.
8,10
